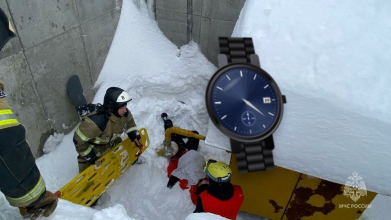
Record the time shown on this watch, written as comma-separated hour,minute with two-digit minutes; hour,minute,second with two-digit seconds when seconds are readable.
4,22
